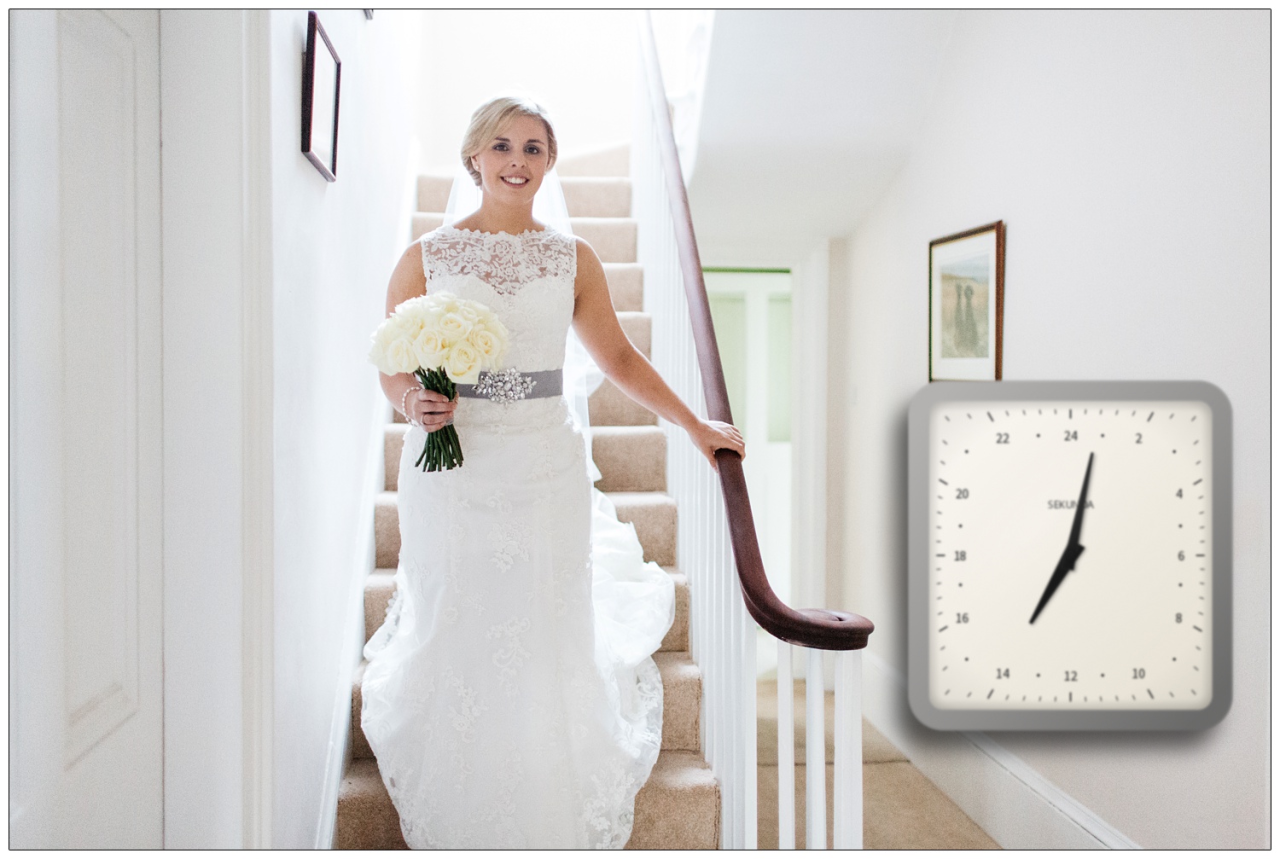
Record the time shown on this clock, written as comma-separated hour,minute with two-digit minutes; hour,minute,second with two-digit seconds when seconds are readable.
14,02
